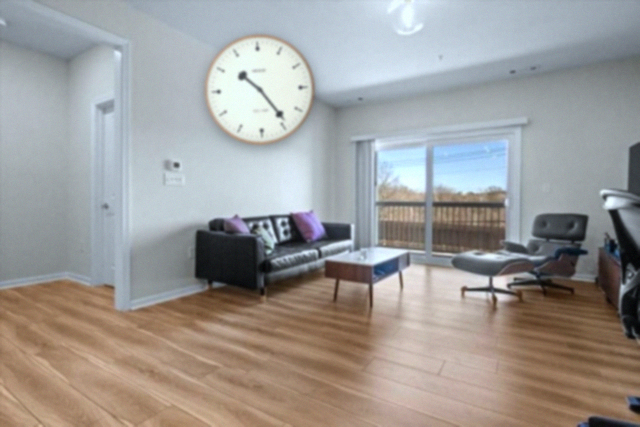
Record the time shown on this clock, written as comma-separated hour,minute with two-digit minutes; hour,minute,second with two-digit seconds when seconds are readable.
10,24
